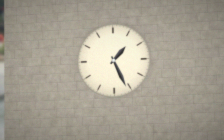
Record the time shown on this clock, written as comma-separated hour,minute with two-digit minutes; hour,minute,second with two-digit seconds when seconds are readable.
1,26
